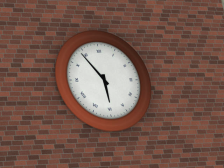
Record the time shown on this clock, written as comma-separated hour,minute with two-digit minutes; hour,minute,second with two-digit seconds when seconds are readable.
5,54
